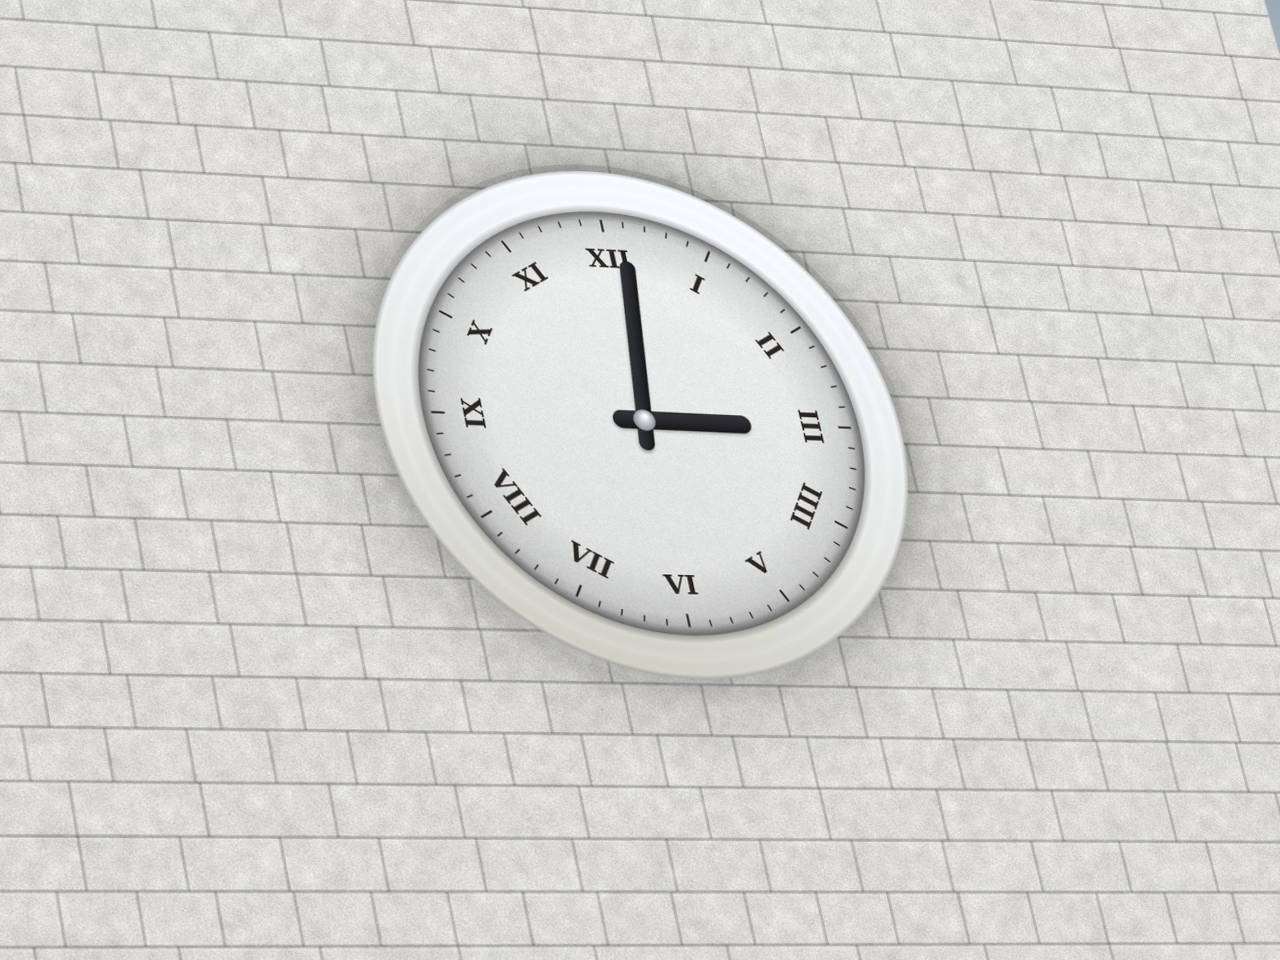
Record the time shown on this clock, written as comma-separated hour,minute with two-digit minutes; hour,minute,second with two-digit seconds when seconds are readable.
3,01
